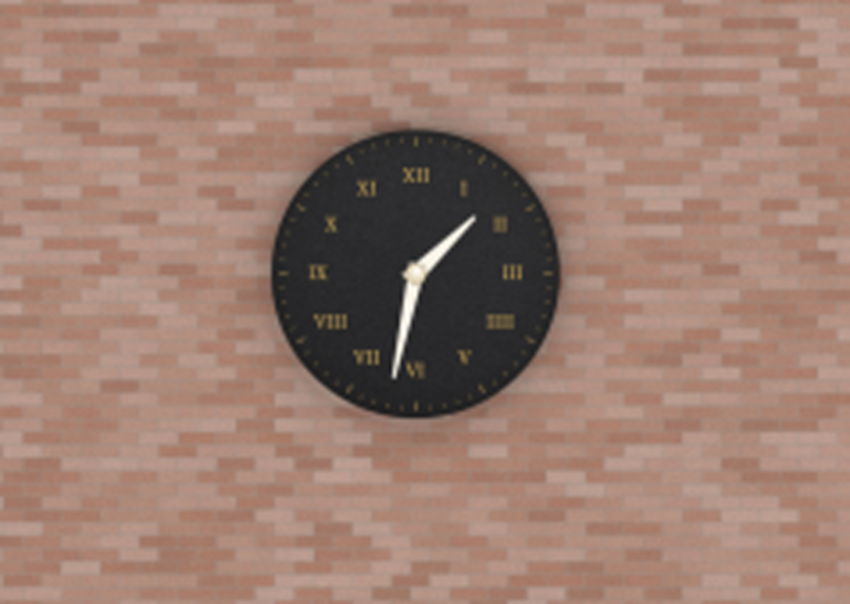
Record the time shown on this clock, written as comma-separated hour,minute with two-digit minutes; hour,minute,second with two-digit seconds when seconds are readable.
1,32
